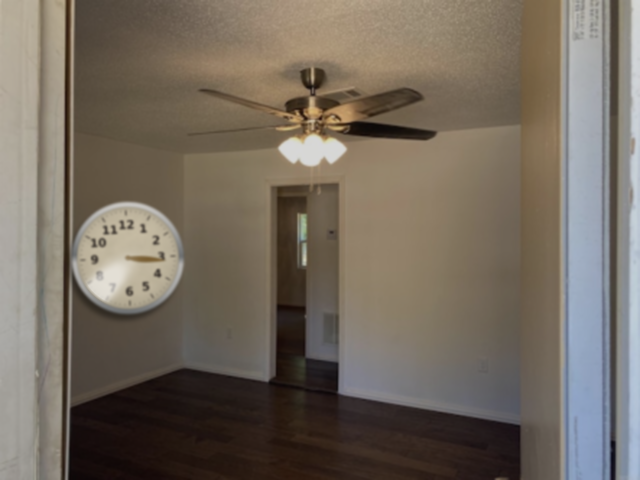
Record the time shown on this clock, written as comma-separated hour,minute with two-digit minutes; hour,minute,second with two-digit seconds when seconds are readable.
3,16
